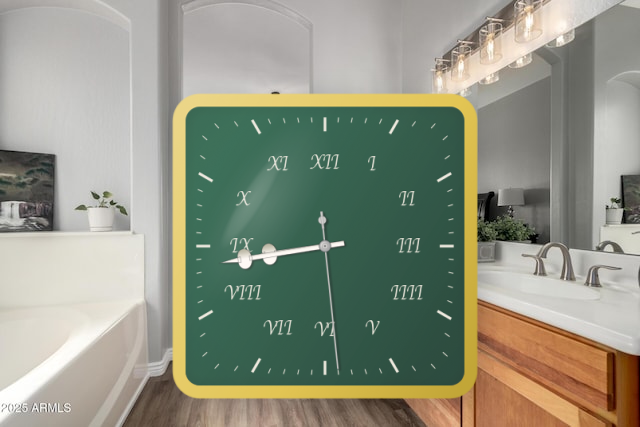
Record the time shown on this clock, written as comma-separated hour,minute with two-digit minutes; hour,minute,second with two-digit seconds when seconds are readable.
8,43,29
